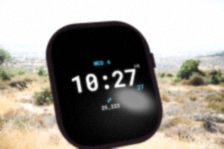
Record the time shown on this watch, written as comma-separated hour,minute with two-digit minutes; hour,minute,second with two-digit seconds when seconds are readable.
10,27
